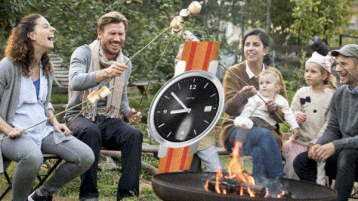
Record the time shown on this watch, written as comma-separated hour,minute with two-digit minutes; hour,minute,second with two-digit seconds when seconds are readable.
8,52
